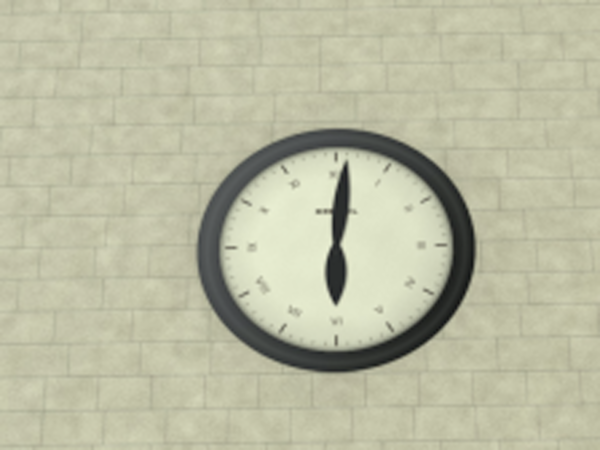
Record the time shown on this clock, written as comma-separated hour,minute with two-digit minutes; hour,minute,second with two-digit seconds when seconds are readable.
6,01
